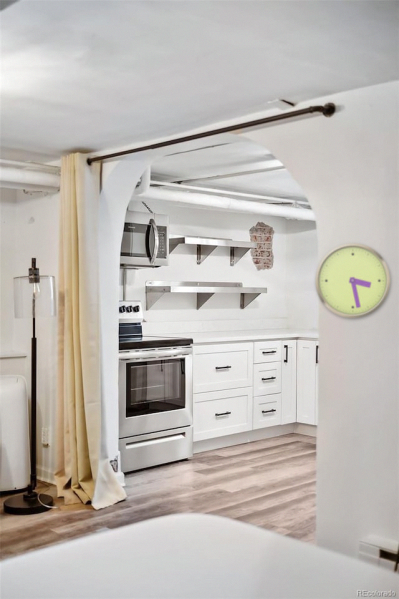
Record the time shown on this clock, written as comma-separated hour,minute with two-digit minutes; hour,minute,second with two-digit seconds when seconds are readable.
3,28
